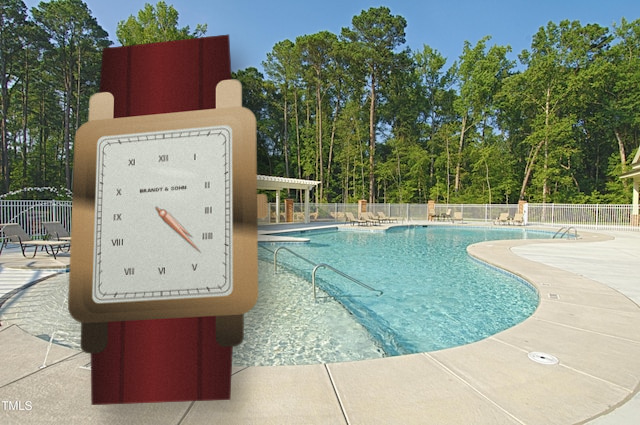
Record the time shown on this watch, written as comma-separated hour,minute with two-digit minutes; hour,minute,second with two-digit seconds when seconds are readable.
4,23
